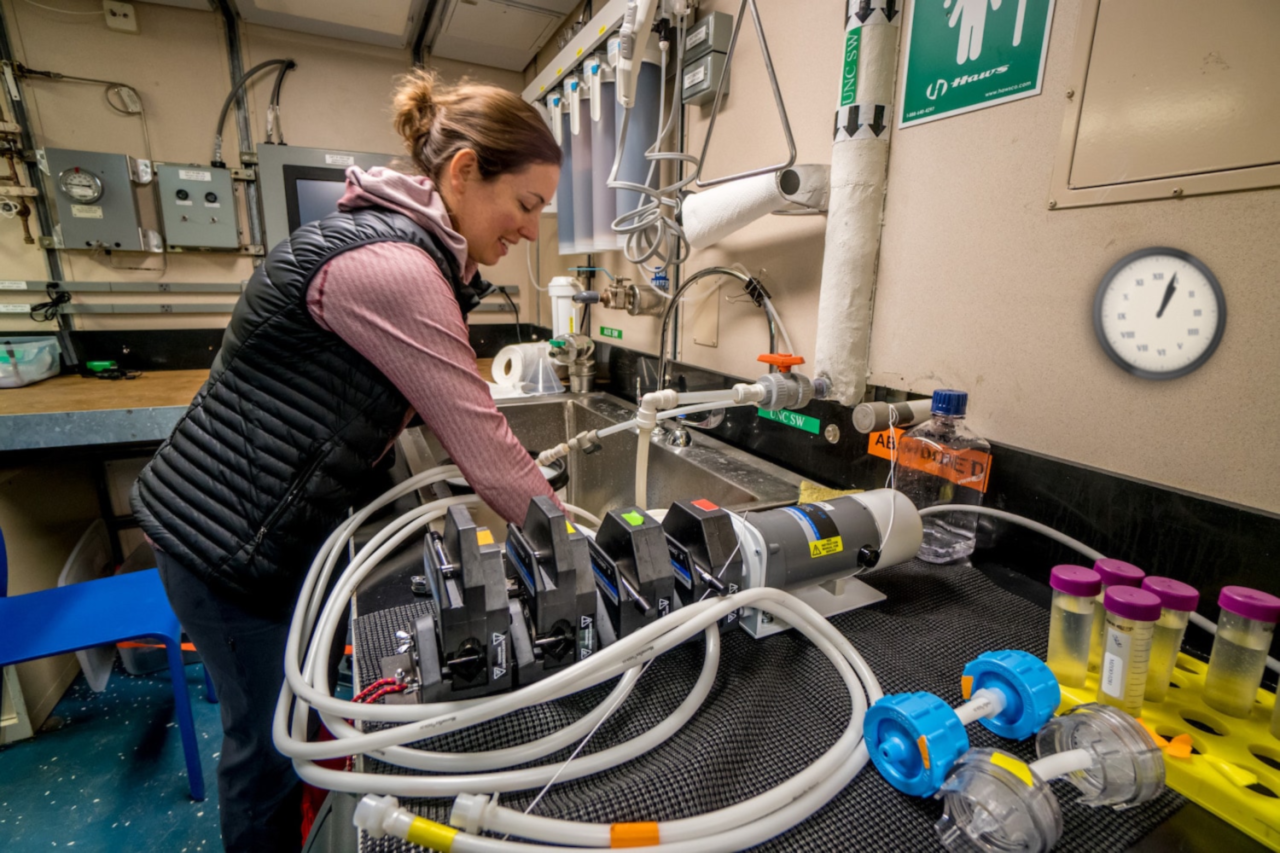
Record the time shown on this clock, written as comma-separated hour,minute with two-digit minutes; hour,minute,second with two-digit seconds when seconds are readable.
1,04
